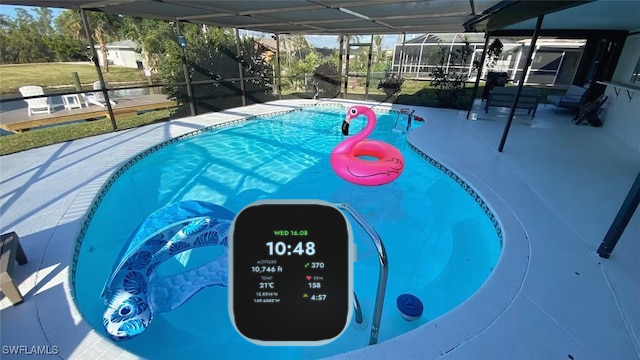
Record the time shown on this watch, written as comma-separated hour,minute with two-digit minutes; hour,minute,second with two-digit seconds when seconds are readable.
10,48
